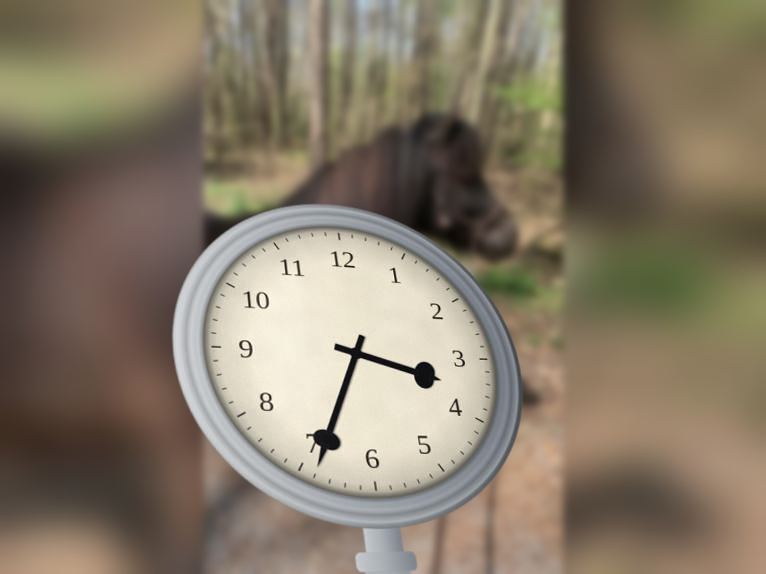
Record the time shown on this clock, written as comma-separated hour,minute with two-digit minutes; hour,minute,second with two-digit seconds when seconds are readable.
3,34
